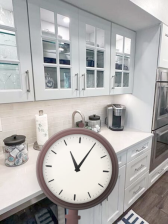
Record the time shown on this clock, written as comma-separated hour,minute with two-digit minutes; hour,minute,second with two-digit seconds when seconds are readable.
11,05
